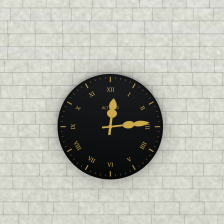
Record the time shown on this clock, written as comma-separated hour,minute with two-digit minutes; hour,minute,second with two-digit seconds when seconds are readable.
12,14
